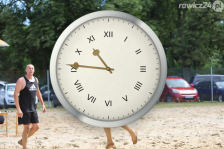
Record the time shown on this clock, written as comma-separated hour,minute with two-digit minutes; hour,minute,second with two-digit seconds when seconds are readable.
10,46
